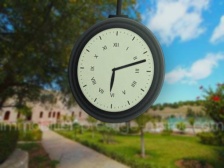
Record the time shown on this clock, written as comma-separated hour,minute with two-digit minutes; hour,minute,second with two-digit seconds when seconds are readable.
6,12
